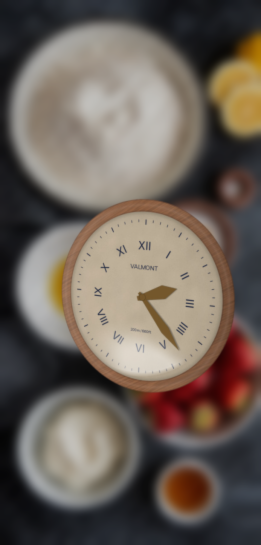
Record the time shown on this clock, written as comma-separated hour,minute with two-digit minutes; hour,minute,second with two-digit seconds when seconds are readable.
2,23
